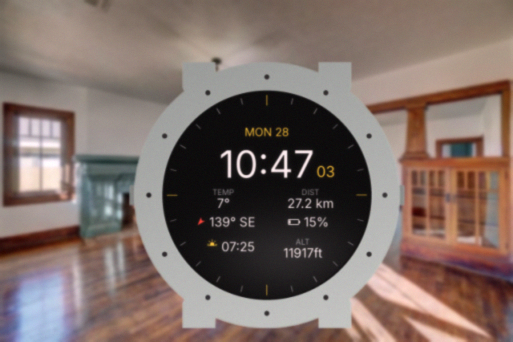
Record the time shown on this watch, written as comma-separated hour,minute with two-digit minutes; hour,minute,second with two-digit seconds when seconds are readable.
10,47,03
